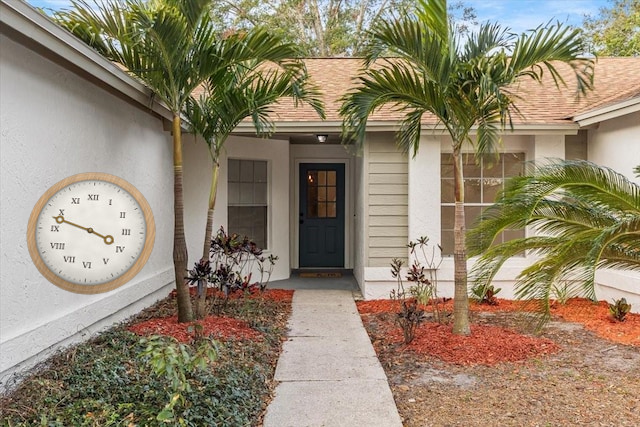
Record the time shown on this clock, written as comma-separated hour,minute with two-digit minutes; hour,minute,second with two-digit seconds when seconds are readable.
3,48
